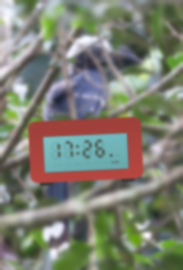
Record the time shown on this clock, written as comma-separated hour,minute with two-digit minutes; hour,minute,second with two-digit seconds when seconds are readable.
17,26
